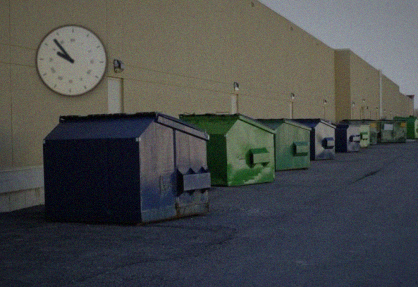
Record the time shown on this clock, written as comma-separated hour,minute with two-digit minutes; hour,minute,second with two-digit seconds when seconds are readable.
9,53
